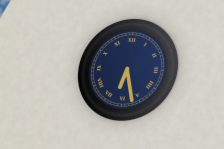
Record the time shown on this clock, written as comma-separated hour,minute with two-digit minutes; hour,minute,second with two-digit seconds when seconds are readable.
6,27
